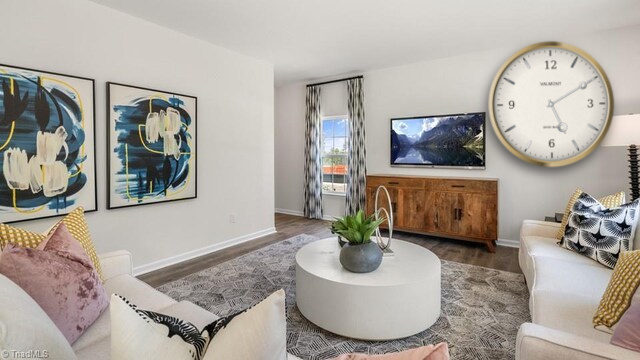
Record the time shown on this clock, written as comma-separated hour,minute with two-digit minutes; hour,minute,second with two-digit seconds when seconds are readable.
5,10
